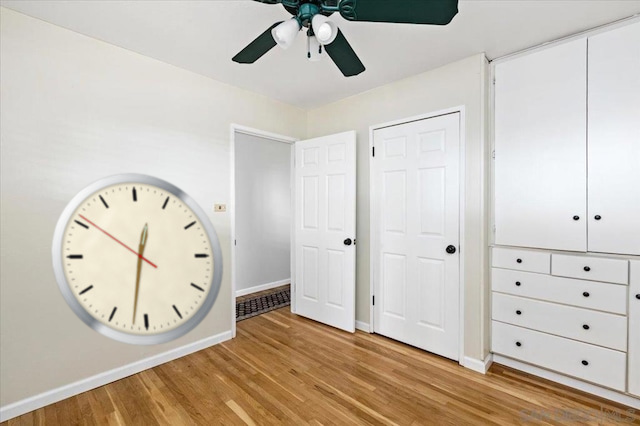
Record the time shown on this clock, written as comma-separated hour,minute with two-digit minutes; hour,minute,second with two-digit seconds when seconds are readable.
12,31,51
